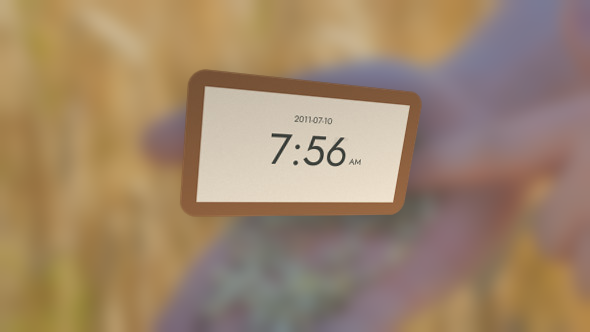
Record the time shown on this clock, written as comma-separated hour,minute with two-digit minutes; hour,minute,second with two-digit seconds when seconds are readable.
7,56
